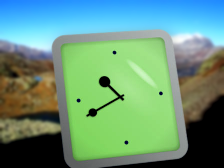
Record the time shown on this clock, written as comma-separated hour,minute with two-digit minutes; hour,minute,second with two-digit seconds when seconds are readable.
10,41
